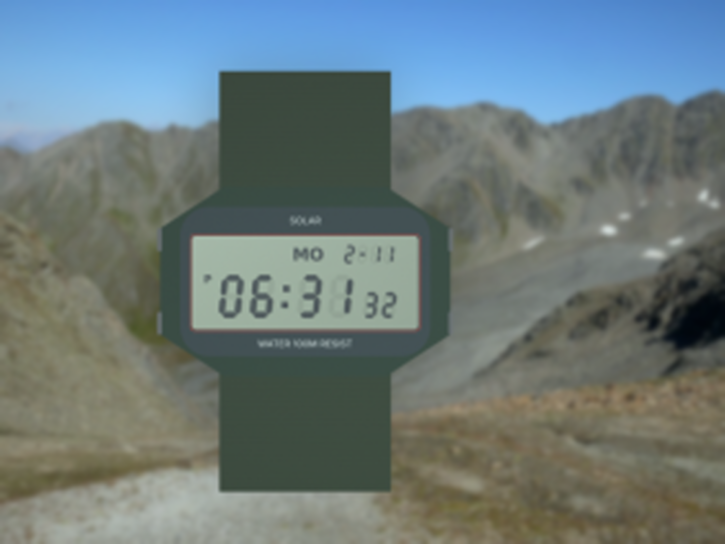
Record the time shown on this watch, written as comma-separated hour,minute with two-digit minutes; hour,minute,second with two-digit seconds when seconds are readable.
6,31,32
